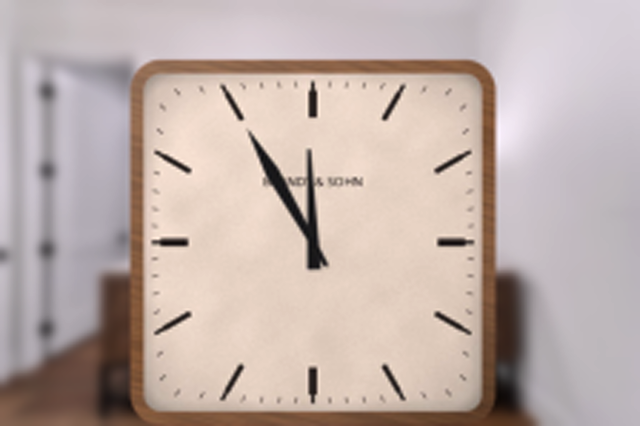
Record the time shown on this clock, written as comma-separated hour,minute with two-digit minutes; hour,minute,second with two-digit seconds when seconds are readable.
11,55
